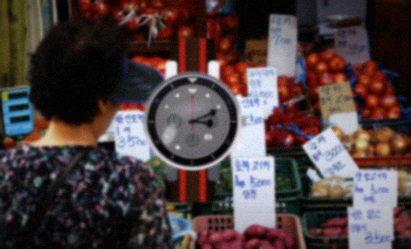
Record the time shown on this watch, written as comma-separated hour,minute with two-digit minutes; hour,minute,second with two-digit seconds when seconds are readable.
3,11
